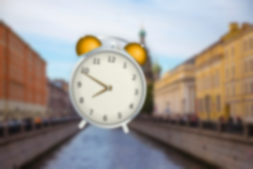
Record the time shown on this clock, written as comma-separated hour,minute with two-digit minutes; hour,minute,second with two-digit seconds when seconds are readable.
7,49
